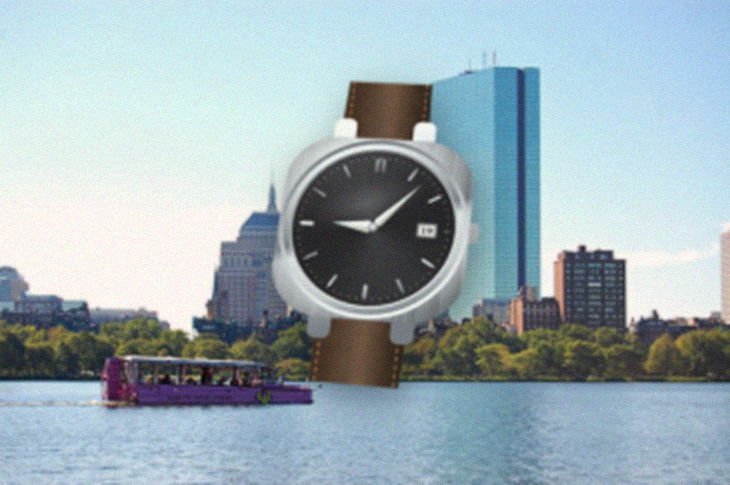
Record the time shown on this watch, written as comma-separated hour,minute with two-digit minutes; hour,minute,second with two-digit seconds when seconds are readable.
9,07
